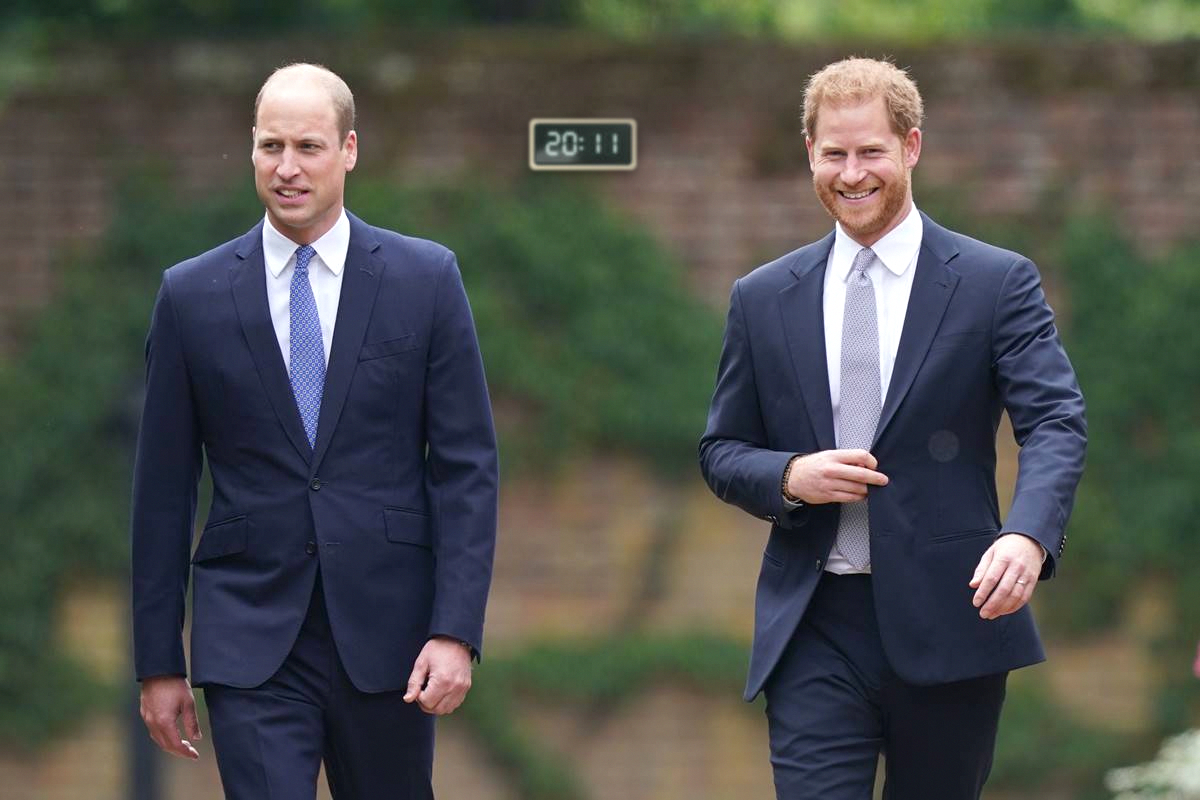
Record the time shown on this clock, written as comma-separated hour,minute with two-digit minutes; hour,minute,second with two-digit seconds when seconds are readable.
20,11
